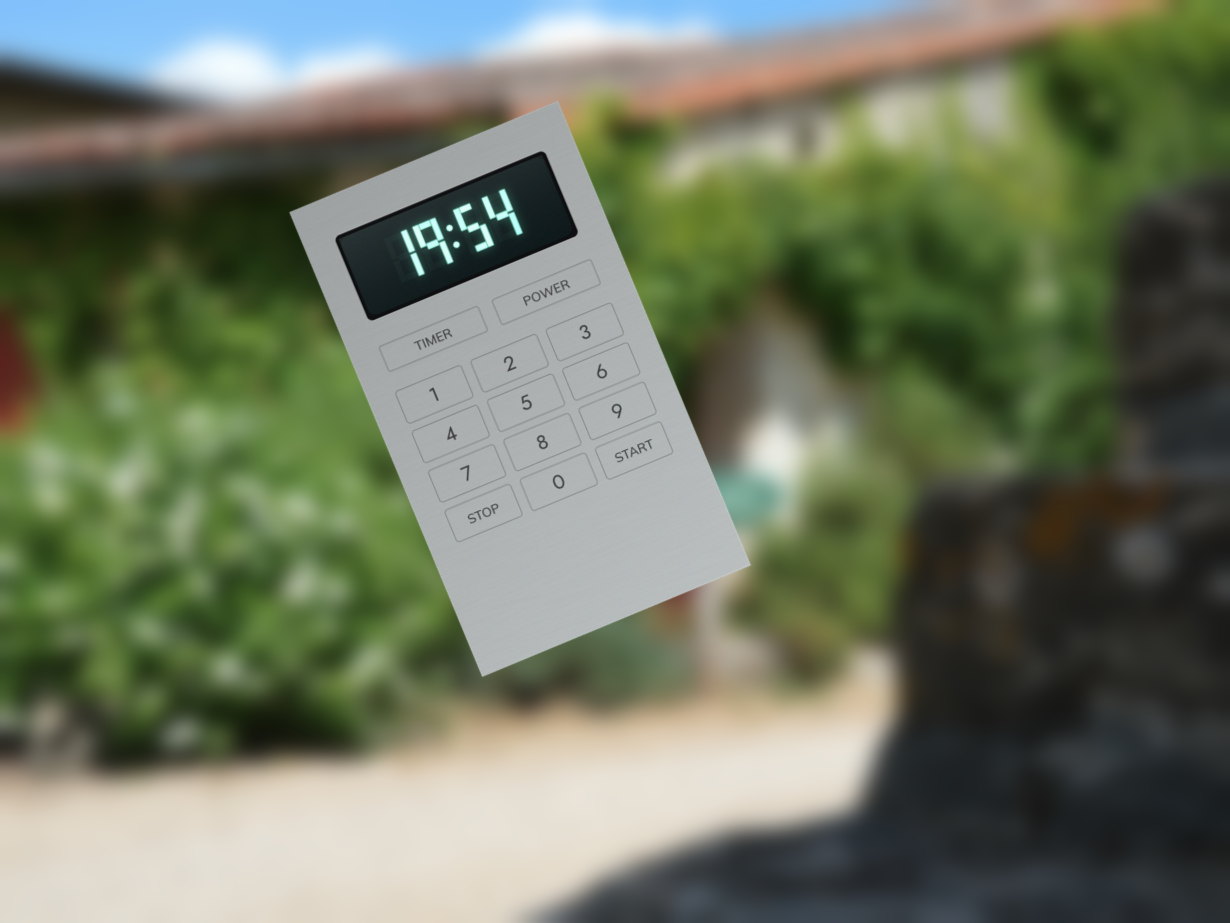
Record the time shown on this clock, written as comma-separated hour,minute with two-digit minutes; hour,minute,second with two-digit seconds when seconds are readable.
19,54
